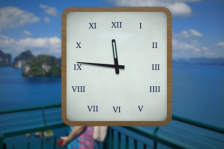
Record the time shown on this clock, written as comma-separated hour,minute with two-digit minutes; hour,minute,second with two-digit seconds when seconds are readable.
11,46
